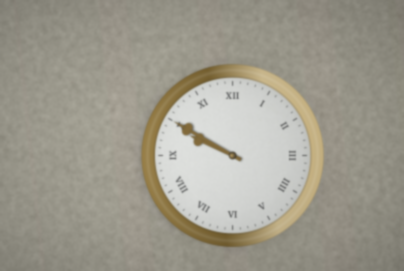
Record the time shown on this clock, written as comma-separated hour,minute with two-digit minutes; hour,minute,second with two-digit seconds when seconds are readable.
9,50
